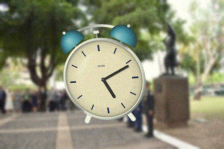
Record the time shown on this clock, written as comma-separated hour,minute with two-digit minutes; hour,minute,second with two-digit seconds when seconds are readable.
5,11
